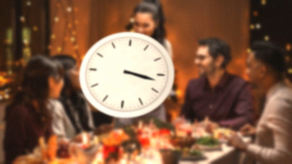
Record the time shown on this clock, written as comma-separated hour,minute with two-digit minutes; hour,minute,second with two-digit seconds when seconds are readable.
3,17
